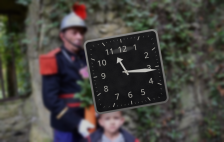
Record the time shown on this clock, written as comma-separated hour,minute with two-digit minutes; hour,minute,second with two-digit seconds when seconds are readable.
11,16
